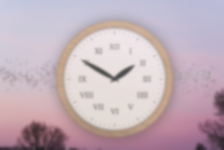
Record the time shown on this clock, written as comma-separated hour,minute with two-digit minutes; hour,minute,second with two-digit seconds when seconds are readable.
1,50
